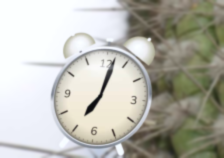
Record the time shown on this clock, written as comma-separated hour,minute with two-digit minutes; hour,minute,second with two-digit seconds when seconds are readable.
7,02
